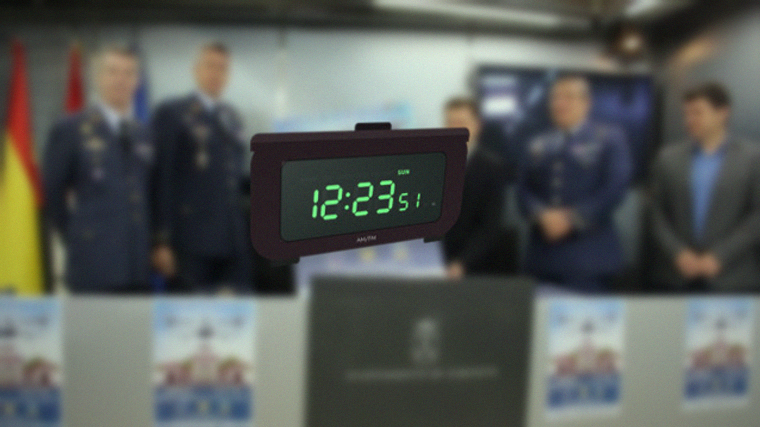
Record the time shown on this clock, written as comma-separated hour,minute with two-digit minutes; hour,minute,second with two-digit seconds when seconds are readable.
12,23,51
